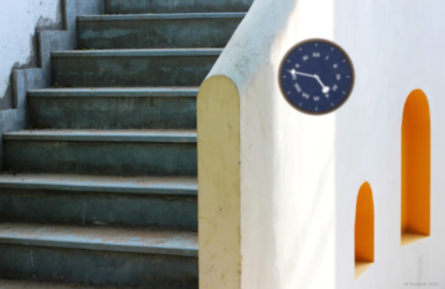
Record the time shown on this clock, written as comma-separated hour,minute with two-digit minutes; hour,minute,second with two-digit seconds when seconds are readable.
4,47
